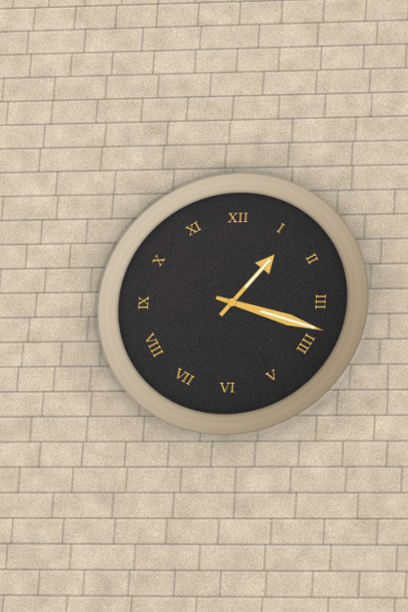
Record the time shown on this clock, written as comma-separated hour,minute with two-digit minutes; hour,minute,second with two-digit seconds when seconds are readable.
1,18
